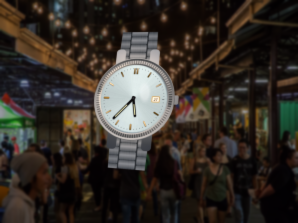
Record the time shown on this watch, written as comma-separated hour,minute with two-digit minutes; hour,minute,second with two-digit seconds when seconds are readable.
5,37
